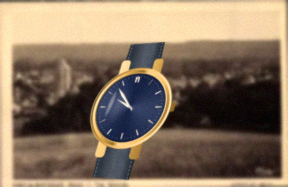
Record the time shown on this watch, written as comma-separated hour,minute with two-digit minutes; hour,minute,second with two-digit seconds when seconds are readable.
9,53
